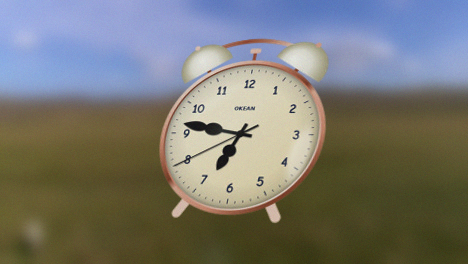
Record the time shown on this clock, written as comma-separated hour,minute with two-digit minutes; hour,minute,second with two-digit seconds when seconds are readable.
6,46,40
